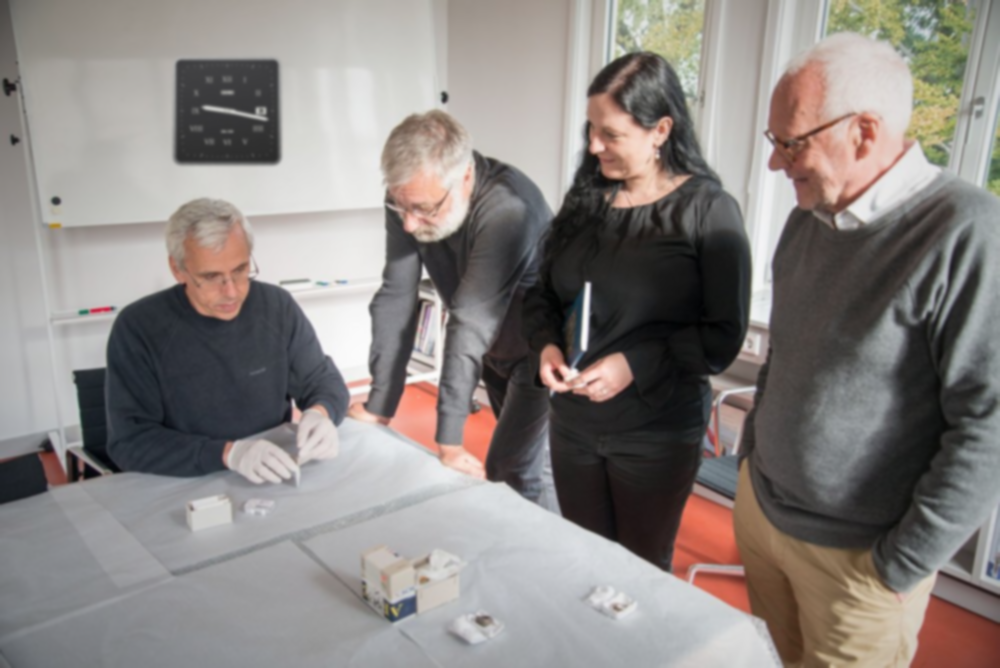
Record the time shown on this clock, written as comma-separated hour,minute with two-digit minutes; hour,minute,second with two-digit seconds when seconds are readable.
9,17
